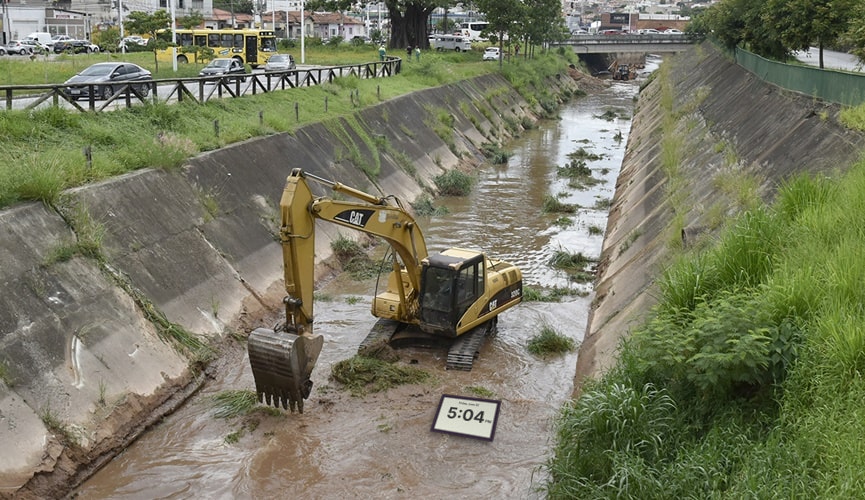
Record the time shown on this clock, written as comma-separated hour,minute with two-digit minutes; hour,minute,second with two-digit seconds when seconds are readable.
5,04
